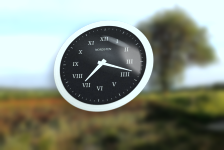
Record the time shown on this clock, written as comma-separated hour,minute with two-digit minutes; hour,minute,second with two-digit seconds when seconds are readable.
7,18
